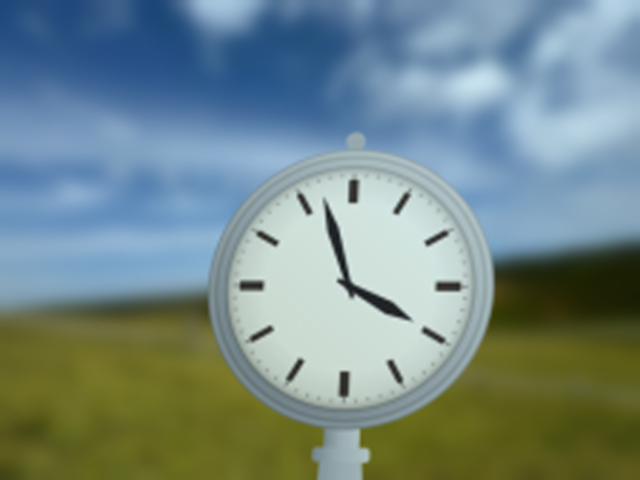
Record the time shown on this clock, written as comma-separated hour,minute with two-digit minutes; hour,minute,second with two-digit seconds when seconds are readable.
3,57
